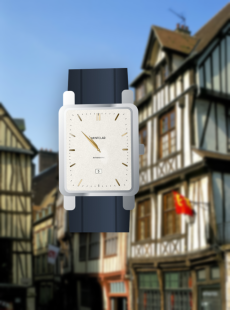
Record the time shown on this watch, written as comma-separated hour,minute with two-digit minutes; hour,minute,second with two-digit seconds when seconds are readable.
10,53
